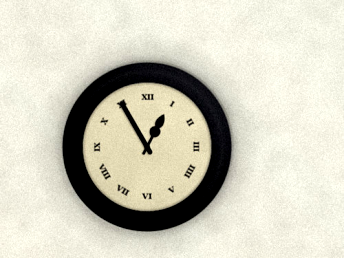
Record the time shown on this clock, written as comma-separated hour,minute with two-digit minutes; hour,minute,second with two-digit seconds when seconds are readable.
12,55
